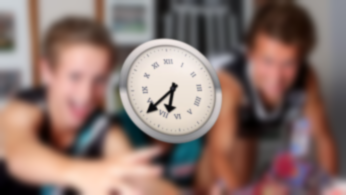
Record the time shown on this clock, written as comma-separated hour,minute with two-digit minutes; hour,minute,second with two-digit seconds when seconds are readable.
6,39
